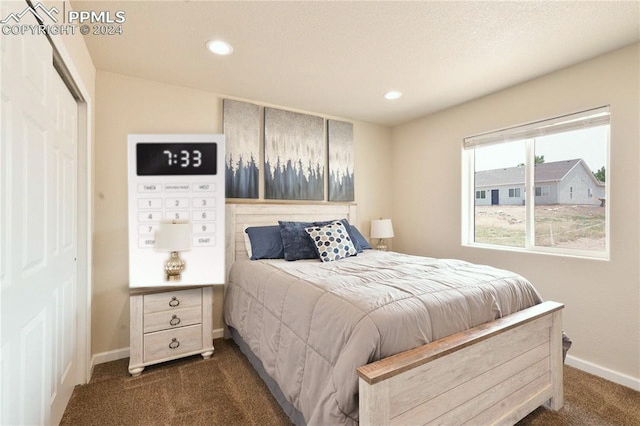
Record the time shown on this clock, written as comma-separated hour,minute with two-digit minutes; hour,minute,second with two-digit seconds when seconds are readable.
7,33
